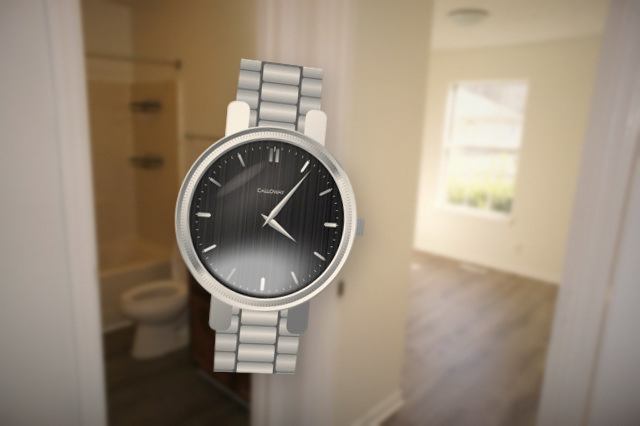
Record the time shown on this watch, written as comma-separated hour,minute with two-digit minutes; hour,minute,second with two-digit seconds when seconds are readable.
4,06
